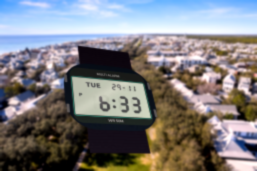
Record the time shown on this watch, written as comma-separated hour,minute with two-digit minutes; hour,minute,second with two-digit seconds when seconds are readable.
6,33
